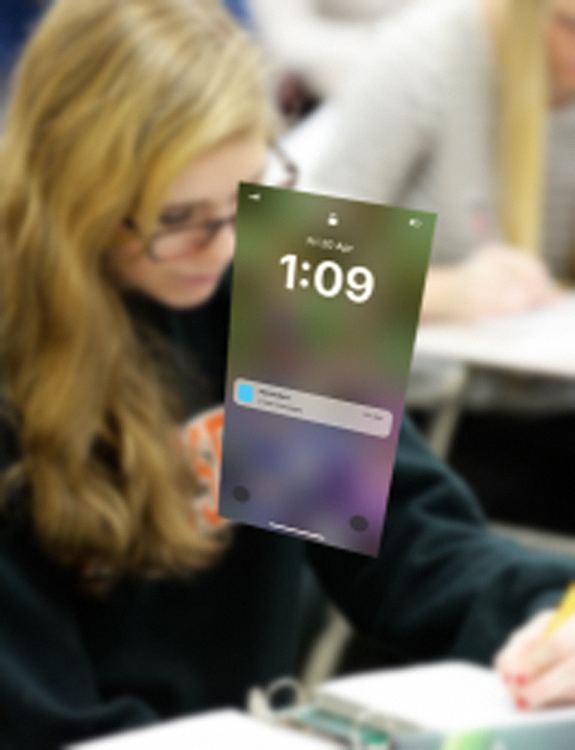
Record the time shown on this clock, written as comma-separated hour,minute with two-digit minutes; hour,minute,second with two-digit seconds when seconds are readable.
1,09
